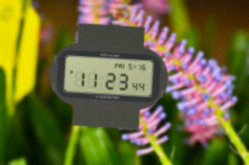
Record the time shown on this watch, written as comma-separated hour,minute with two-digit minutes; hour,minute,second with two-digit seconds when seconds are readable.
11,23
